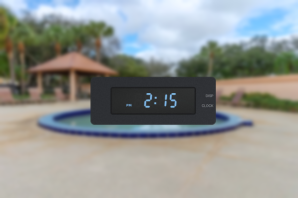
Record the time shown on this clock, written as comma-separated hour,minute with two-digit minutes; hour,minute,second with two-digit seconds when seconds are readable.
2,15
